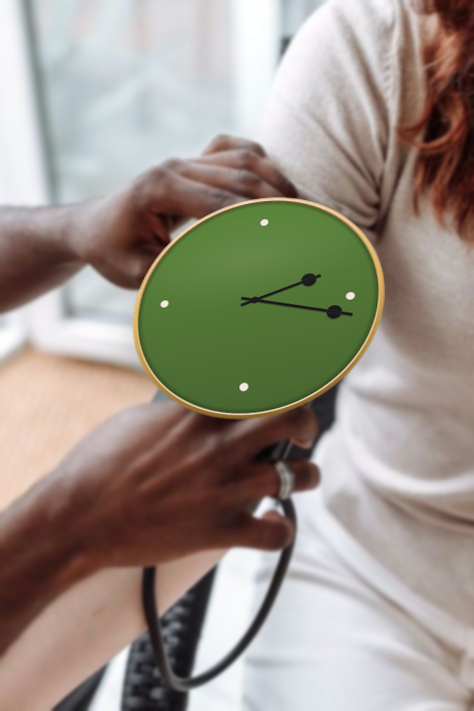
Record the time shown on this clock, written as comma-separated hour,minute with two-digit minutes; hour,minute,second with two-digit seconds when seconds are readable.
2,17
